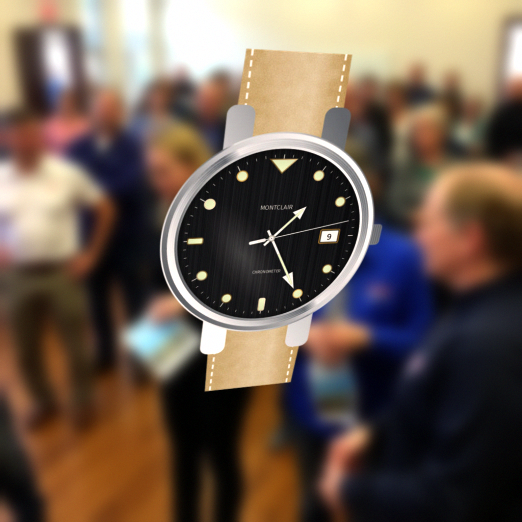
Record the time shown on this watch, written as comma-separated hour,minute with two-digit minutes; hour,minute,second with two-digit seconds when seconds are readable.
1,25,13
